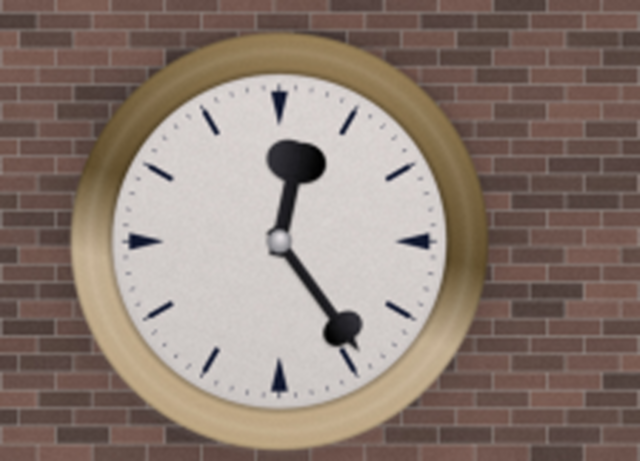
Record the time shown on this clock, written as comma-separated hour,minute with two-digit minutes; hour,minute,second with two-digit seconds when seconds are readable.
12,24
